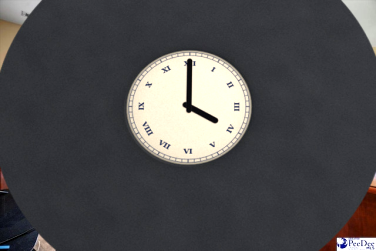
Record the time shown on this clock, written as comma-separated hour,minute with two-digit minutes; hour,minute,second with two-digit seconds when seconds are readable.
4,00
